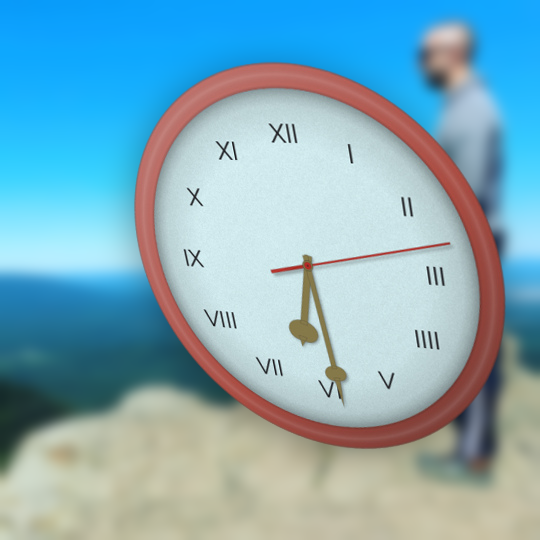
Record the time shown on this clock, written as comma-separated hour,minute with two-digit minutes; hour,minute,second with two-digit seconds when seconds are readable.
6,29,13
